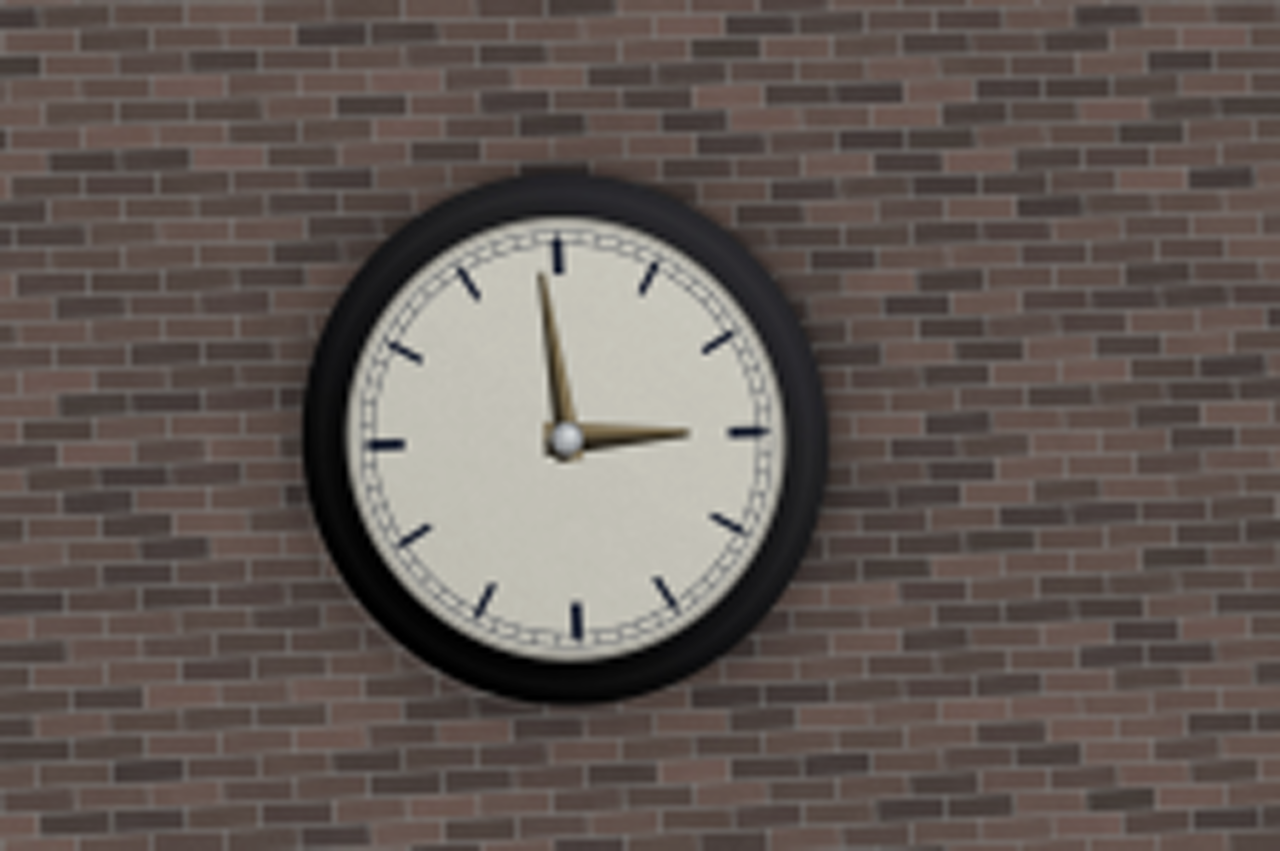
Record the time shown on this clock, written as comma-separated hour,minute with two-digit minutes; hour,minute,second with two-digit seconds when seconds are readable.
2,59
